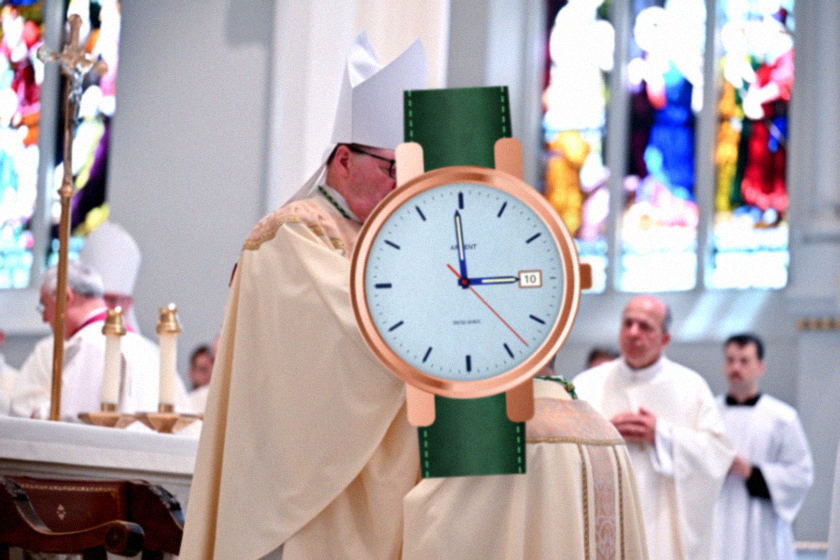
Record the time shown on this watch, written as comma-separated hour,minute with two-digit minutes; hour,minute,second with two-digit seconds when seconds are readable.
2,59,23
